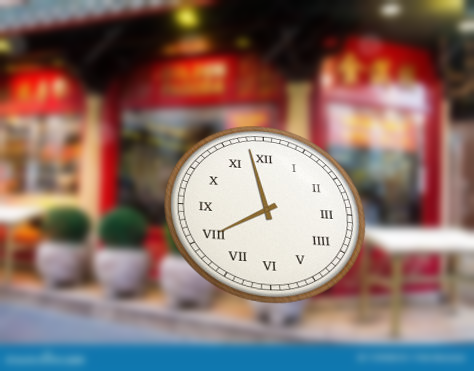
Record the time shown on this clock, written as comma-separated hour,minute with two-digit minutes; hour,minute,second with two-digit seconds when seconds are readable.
7,58
